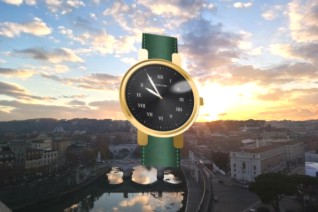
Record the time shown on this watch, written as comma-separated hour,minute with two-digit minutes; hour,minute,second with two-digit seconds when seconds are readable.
9,55
